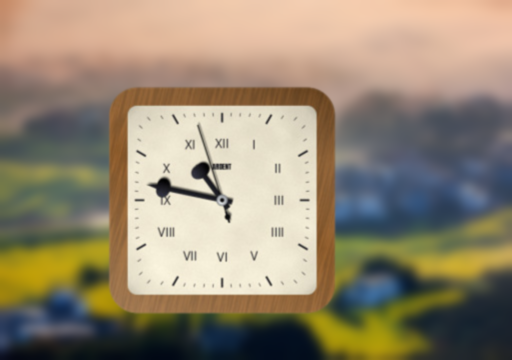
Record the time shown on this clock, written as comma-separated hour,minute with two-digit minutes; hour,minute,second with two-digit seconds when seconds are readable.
10,46,57
